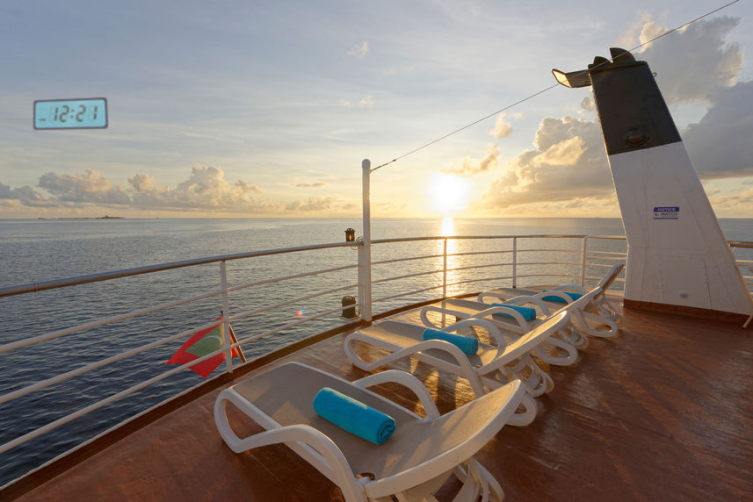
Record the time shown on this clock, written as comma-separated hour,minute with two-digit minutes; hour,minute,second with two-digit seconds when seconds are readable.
12,21
